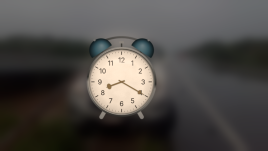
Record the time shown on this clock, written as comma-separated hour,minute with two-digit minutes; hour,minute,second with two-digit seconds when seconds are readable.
8,20
